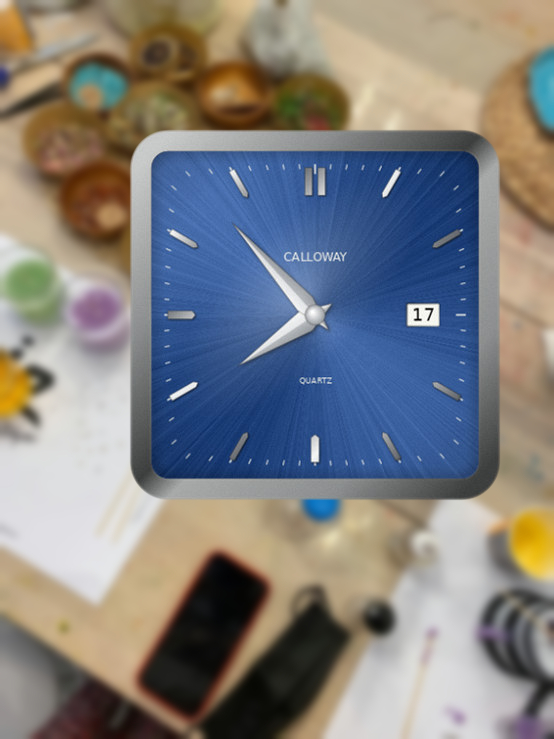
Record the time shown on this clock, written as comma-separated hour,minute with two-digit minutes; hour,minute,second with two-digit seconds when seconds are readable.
7,53
